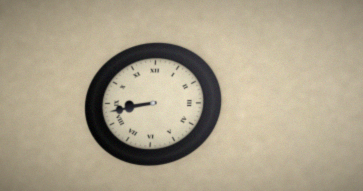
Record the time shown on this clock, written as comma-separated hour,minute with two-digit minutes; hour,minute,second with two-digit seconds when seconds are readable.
8,43
